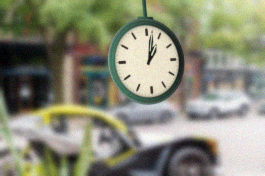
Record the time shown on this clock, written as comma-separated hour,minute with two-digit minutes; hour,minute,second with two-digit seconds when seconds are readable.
1,02
